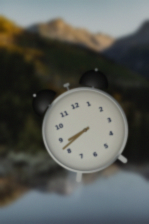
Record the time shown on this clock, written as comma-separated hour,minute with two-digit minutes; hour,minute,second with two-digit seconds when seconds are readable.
8,42
